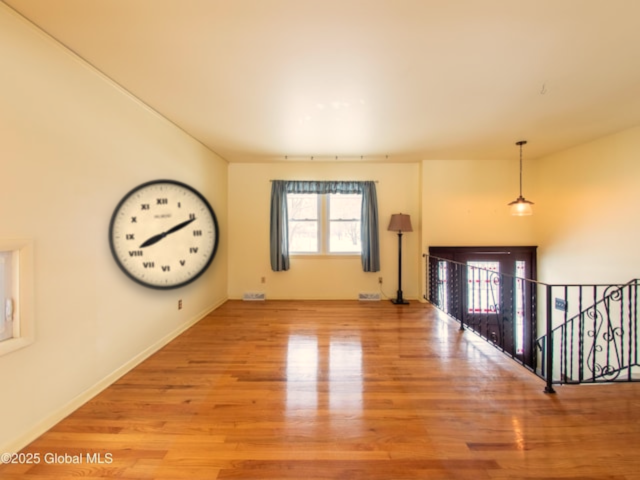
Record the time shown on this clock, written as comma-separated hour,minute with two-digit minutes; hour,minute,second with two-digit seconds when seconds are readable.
8,11
